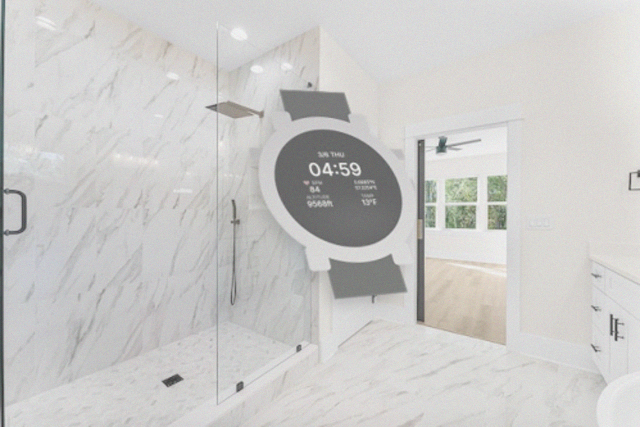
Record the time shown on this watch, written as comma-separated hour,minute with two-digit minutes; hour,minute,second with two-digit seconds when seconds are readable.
4,59
